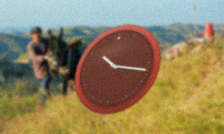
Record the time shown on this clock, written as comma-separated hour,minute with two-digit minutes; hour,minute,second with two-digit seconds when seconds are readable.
10,17
